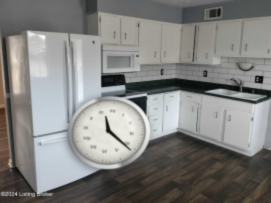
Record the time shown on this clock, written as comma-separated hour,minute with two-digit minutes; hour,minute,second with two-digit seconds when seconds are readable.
11,21
